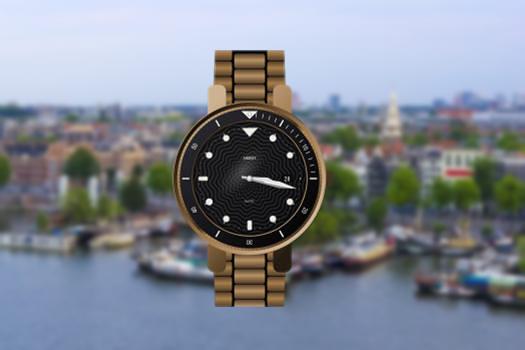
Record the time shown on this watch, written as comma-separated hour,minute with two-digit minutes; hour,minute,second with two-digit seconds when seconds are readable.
3,17
